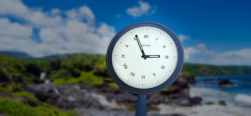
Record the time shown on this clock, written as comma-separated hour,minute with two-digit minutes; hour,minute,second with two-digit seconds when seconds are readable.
2,56
